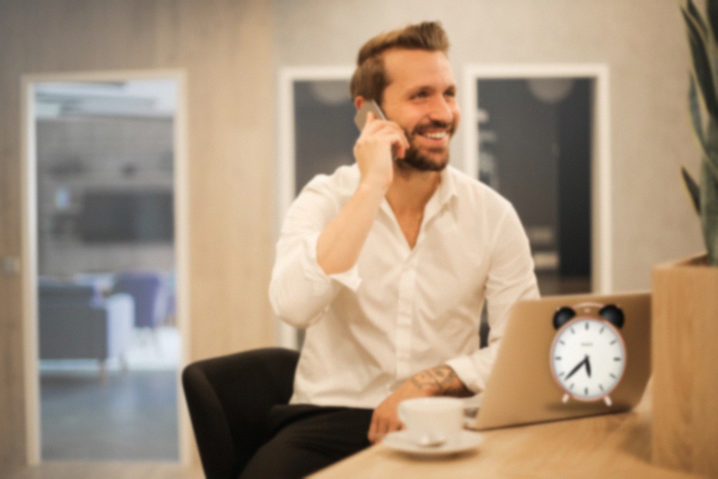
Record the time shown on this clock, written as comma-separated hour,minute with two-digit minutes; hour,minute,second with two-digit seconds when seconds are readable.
5,38
